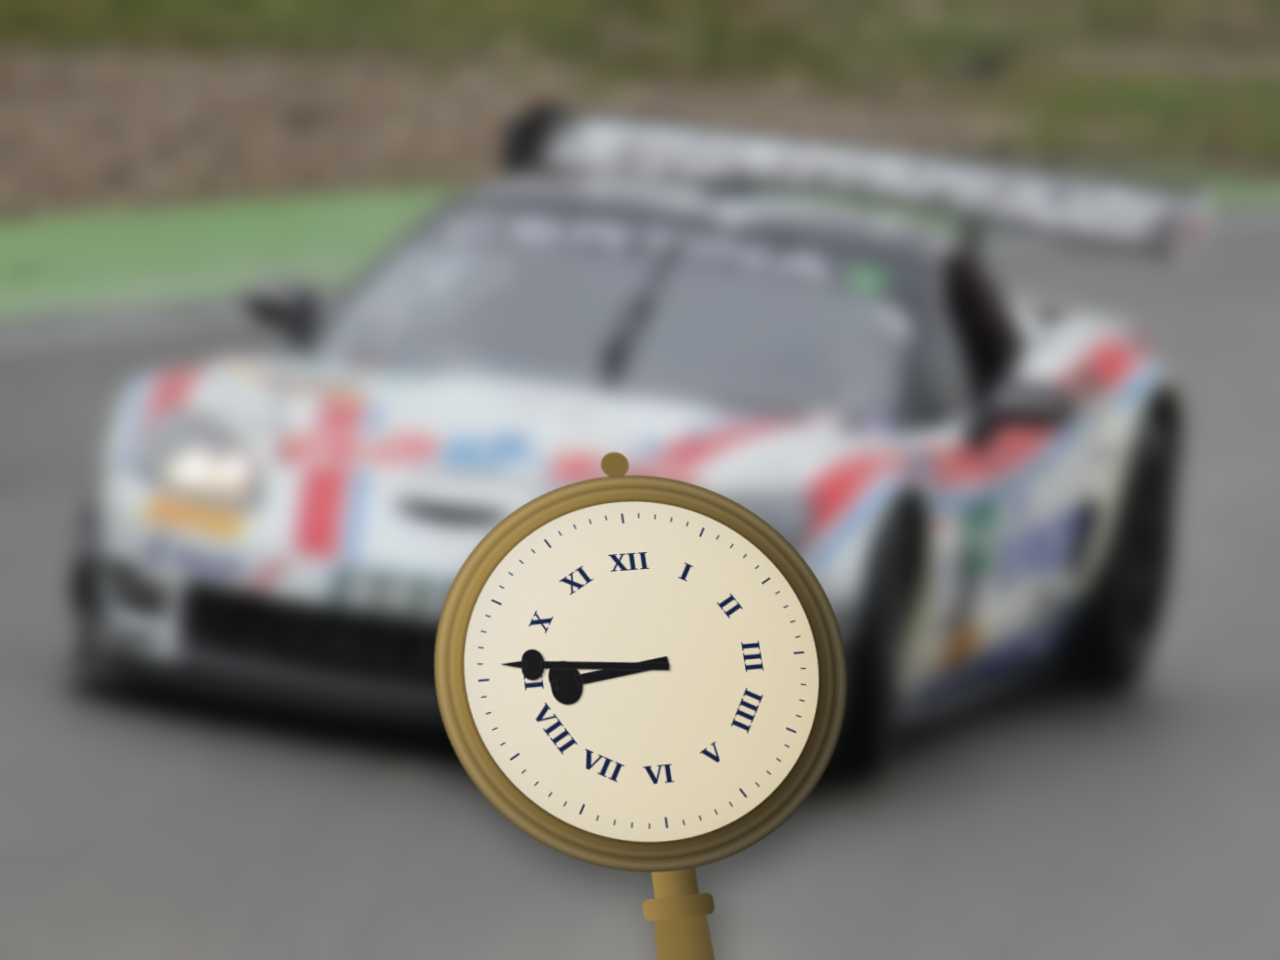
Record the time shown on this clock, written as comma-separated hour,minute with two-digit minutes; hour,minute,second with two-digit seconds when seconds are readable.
8,46
